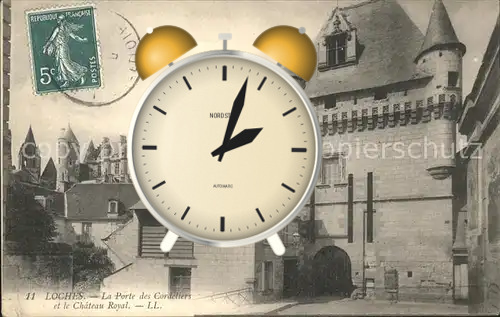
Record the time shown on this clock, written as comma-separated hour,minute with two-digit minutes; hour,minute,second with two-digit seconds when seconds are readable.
2,03
